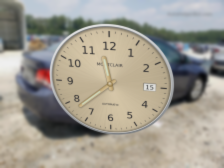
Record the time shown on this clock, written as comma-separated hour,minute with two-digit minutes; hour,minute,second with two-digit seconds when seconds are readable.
11,38
